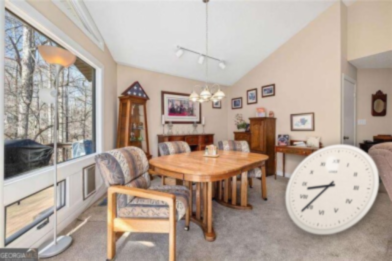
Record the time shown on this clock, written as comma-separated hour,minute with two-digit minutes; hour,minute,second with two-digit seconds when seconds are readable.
8,36
